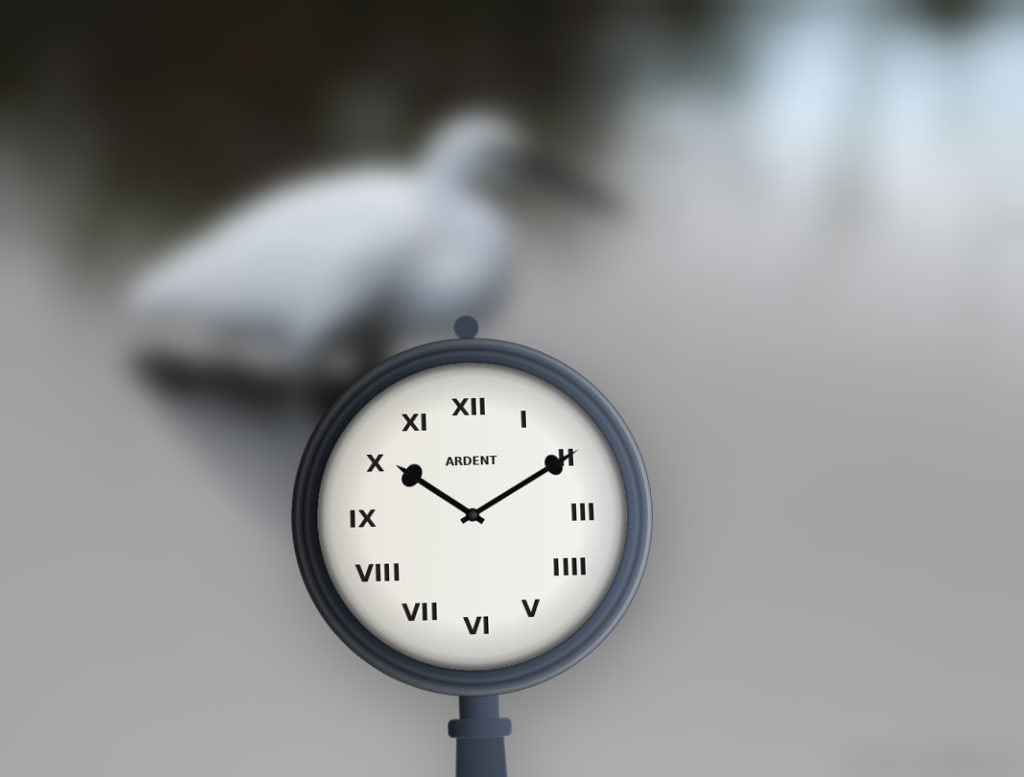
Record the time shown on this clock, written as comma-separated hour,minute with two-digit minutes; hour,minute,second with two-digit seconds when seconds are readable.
10,10
